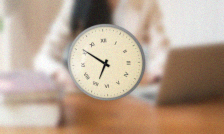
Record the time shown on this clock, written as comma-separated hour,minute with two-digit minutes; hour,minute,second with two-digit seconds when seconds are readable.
6,51
